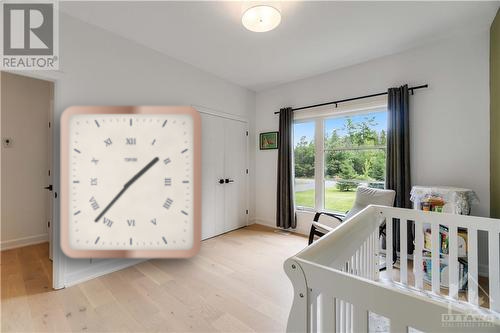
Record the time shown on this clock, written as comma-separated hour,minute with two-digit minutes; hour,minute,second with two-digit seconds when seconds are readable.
1,37
